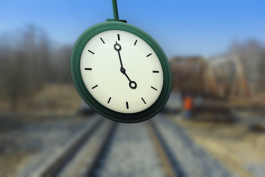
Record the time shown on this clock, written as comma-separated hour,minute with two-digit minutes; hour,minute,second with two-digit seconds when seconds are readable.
4,59
